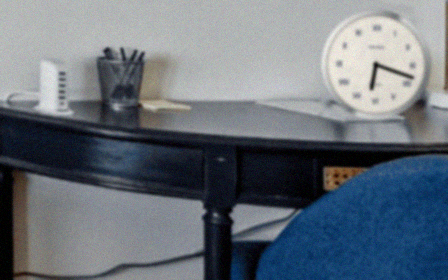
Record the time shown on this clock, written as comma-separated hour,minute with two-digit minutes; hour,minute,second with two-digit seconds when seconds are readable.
6,18
